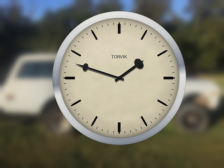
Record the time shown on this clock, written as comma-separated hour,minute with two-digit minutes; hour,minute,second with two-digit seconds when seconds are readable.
1,48
